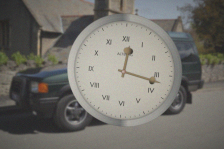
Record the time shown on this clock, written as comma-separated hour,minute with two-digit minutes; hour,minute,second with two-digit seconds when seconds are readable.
12,17
